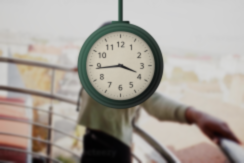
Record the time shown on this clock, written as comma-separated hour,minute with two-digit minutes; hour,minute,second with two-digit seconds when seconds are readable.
3,44
